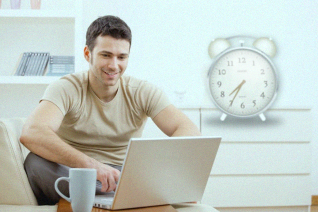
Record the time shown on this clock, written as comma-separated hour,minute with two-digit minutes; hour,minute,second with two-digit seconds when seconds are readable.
7,35
